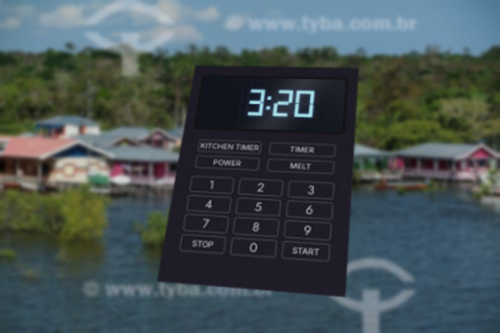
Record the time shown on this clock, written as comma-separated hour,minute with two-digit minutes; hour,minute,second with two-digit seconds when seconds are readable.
3,20
